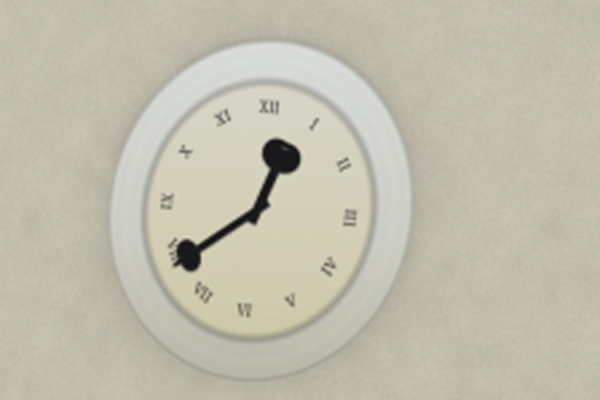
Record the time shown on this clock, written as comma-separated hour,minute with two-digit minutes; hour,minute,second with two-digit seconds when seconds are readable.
12,39
